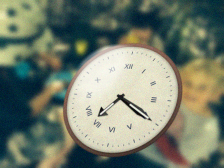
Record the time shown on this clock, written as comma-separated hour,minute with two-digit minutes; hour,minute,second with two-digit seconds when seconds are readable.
7,20
